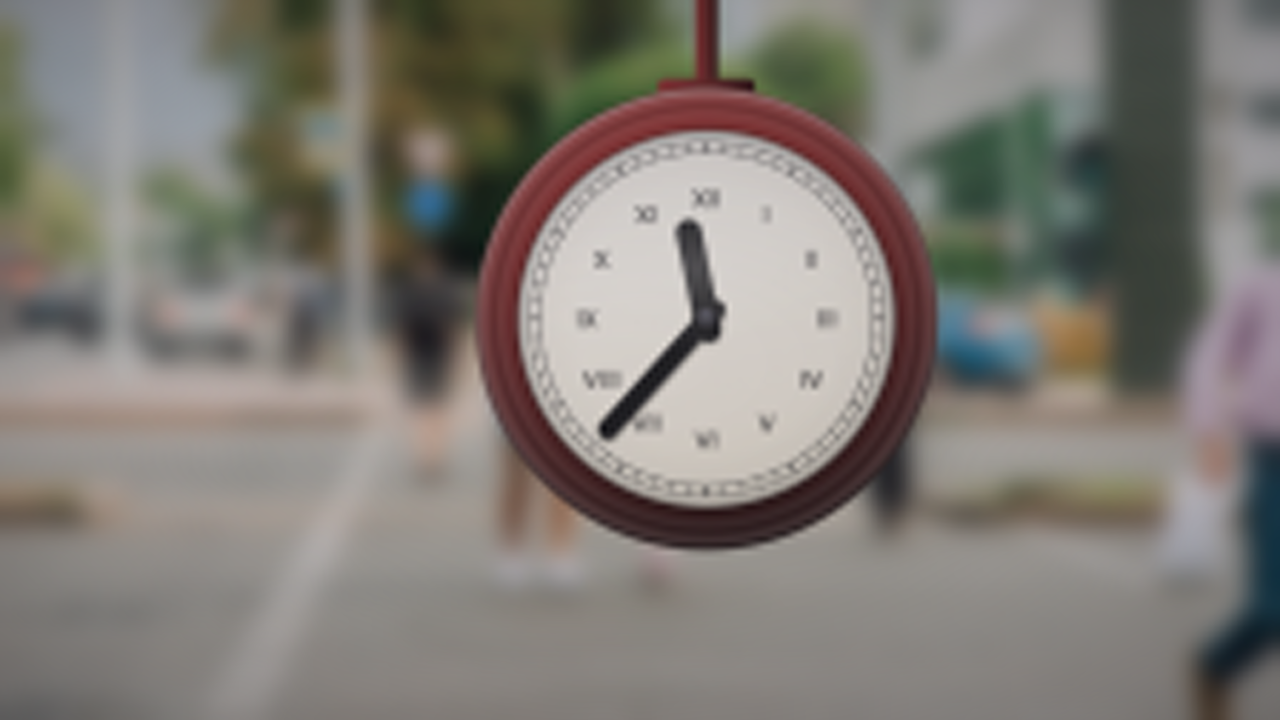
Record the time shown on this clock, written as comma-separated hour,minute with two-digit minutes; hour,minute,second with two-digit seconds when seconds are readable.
11,37
